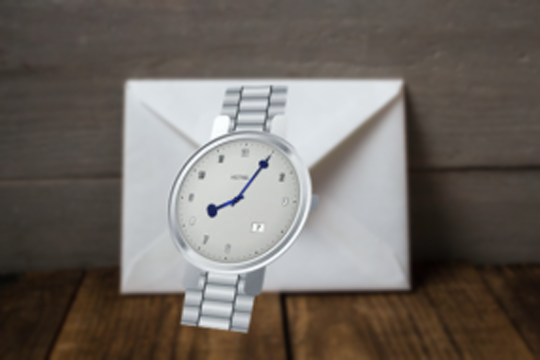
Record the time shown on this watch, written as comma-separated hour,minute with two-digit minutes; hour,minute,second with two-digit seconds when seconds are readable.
8,05
